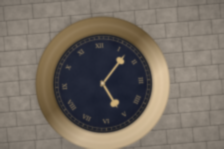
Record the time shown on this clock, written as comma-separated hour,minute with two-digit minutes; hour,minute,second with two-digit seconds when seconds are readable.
5,07
